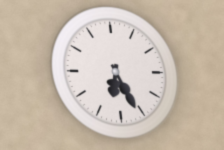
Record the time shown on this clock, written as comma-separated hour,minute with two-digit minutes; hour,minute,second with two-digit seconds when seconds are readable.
6,26
